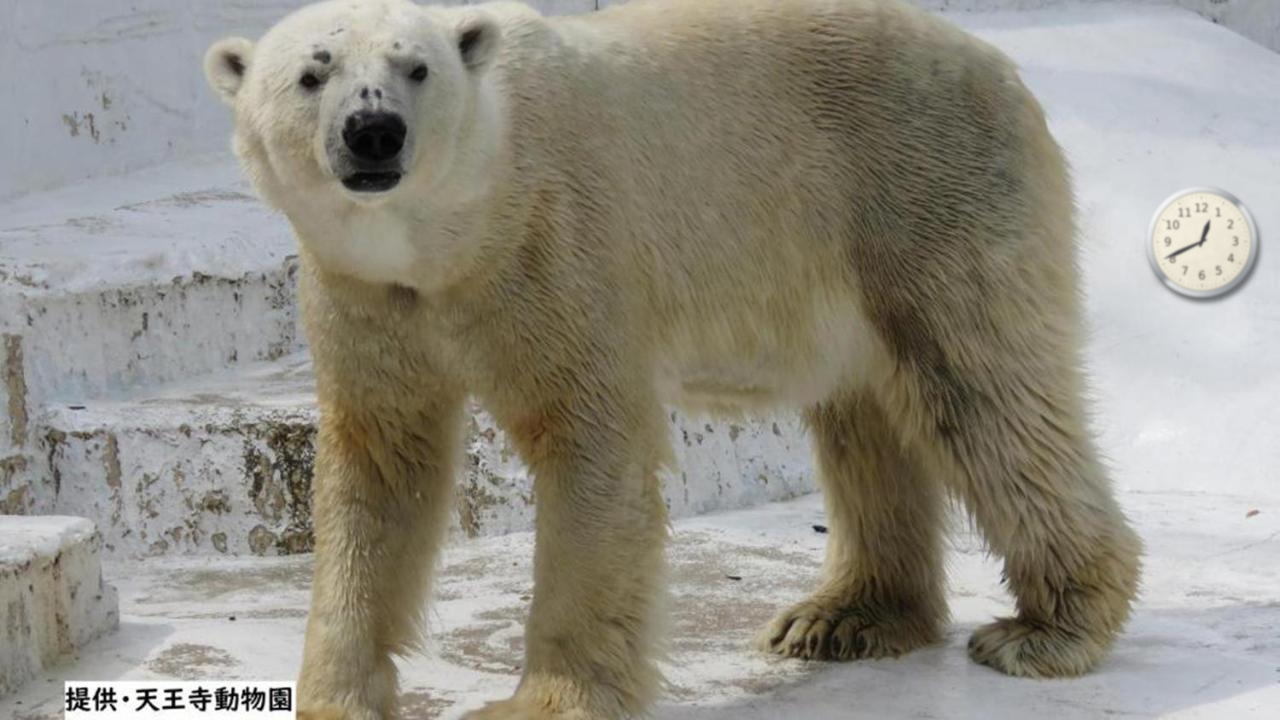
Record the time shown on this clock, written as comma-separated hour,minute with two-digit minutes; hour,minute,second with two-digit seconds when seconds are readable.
12,41
